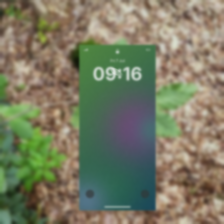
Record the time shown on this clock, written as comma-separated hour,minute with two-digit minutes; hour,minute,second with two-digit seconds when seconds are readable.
9,16
